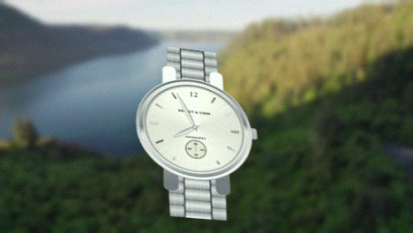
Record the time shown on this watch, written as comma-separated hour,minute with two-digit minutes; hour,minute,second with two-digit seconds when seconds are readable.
7,56
